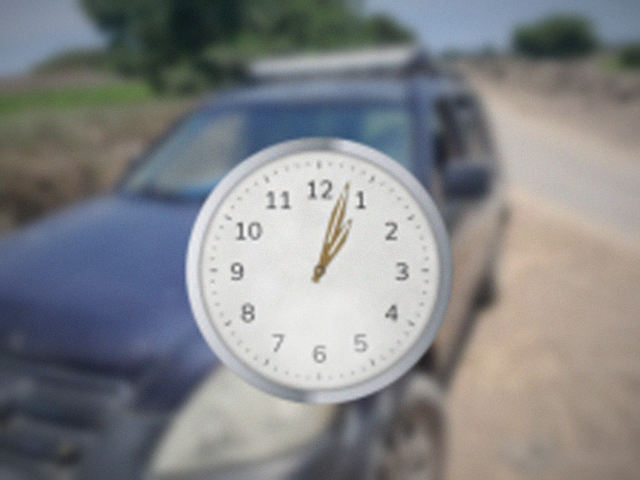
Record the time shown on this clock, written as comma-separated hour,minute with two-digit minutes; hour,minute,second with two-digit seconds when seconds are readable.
1,03
